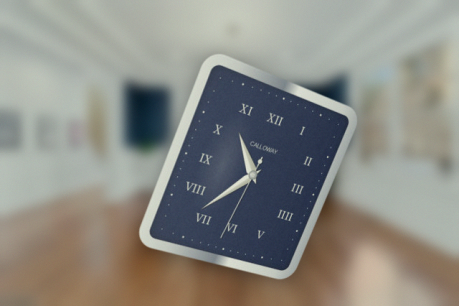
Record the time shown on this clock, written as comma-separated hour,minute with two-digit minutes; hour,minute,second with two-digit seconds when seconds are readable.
10,36,31
